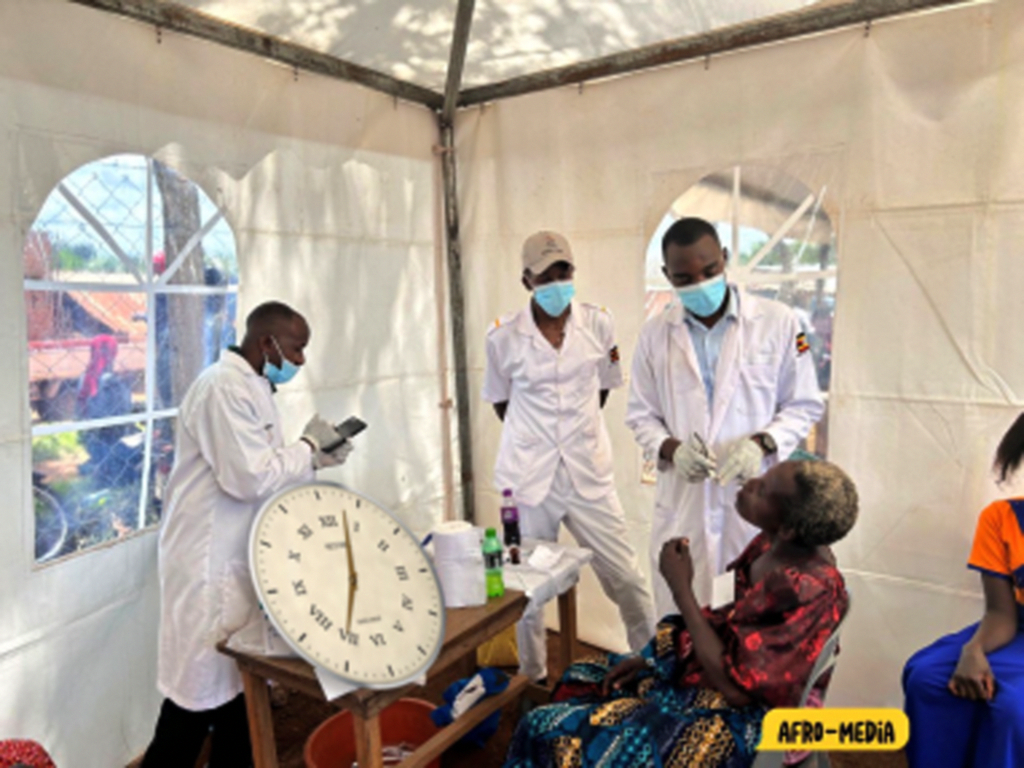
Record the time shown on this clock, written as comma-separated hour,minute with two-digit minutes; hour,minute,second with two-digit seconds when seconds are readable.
7,03
